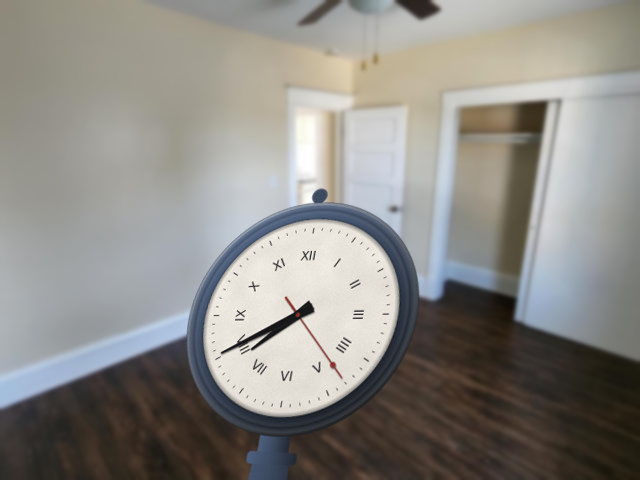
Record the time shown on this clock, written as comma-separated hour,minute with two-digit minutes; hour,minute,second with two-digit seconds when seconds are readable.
7,40,23
